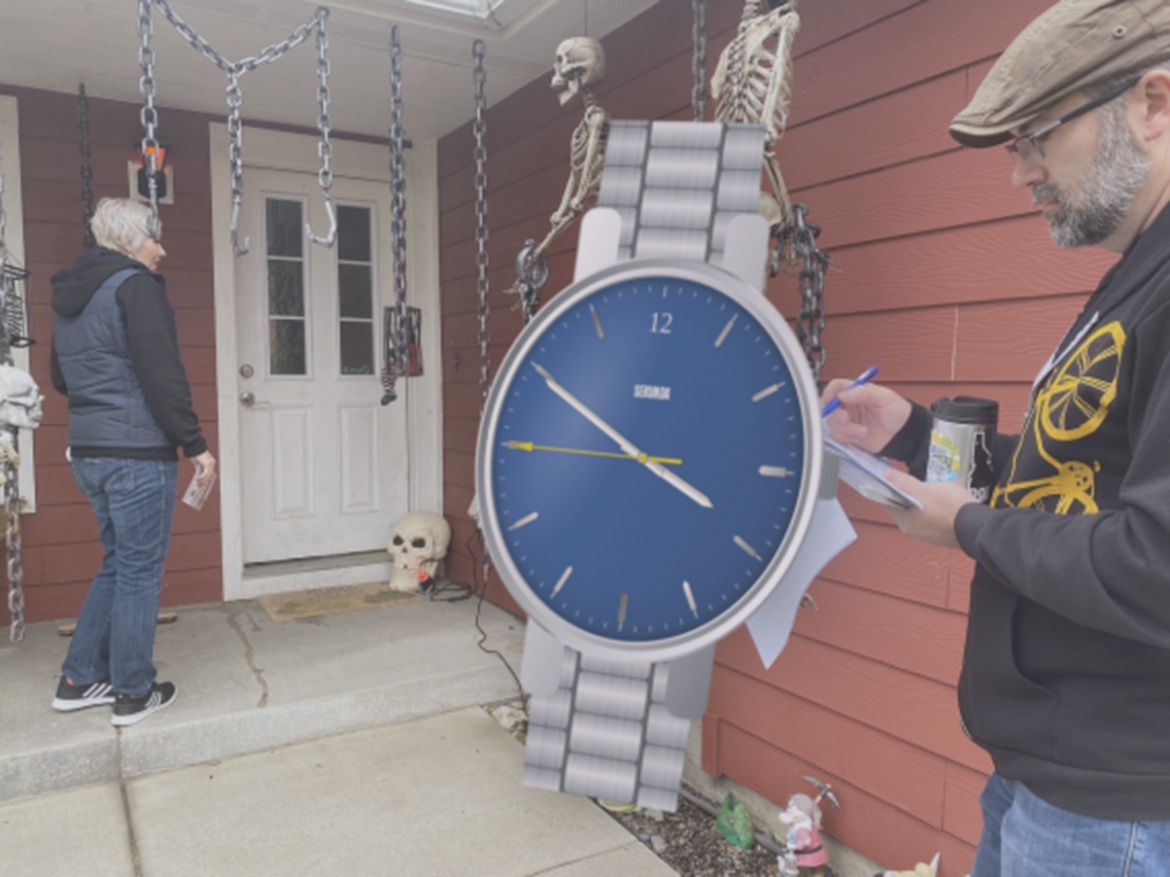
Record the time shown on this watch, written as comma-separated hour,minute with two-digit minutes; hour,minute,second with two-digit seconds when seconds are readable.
3,49,45
